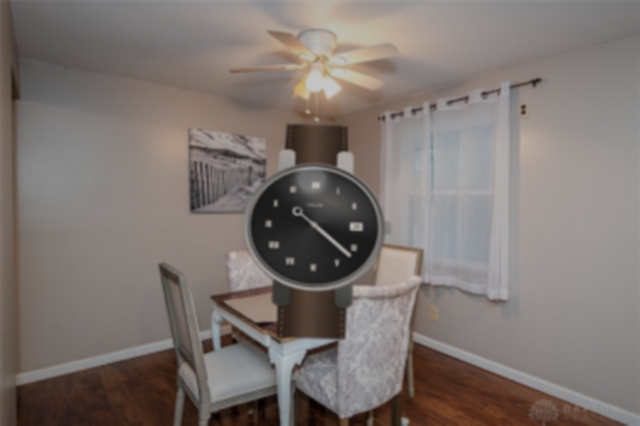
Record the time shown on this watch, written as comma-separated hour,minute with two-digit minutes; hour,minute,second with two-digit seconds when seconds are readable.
10,22
